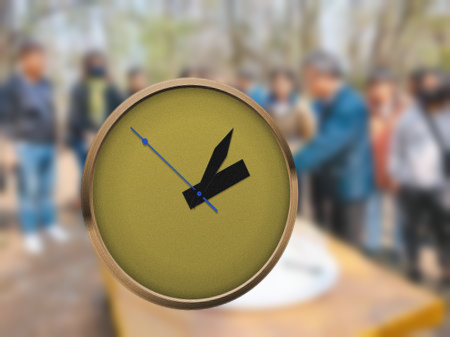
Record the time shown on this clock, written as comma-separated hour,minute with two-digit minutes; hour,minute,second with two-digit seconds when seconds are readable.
2,04,52
